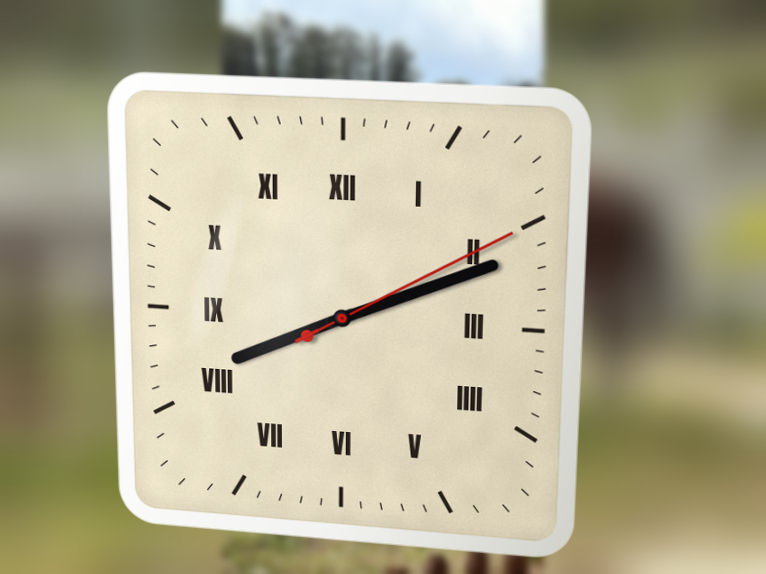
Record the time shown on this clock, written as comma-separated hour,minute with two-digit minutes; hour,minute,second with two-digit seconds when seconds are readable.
8,11,10
